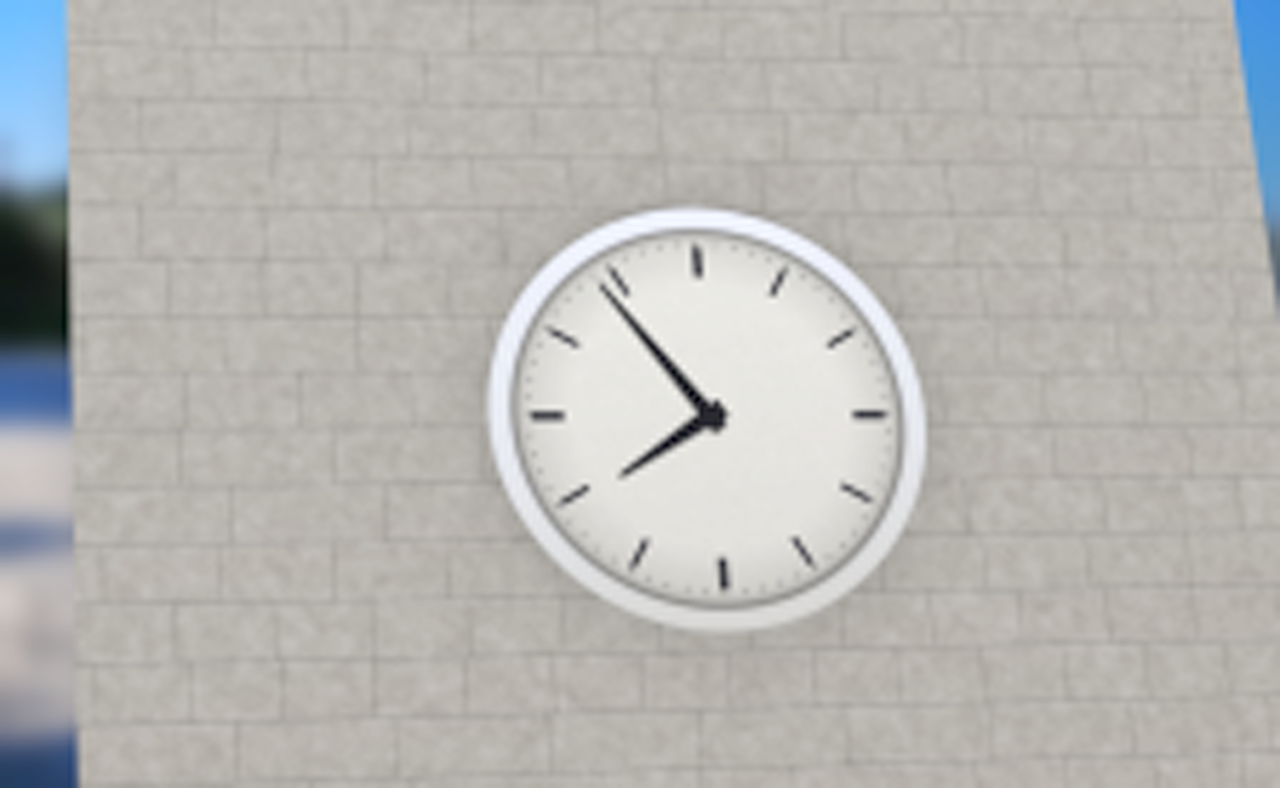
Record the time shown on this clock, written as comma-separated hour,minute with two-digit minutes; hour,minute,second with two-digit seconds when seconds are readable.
7,54
